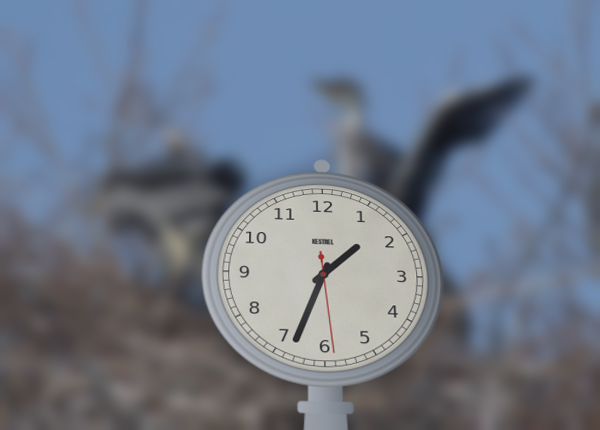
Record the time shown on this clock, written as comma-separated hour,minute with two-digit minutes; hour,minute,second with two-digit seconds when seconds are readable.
1,33,29
